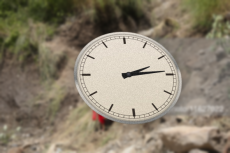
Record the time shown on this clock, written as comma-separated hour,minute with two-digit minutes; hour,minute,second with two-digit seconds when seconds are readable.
2,14
